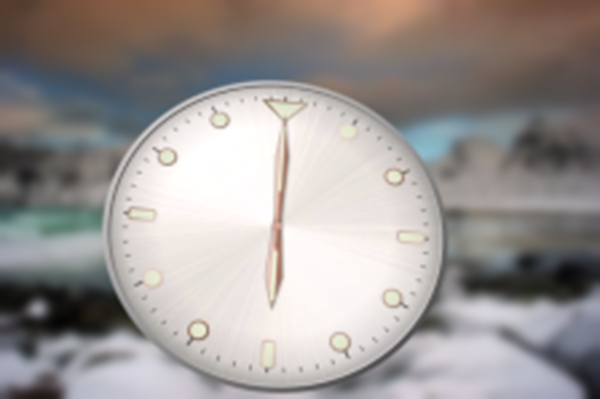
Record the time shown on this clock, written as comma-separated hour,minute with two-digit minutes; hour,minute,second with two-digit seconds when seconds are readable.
6,00
